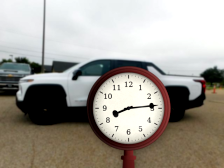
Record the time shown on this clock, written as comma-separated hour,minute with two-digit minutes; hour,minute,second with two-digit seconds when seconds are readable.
8,14
